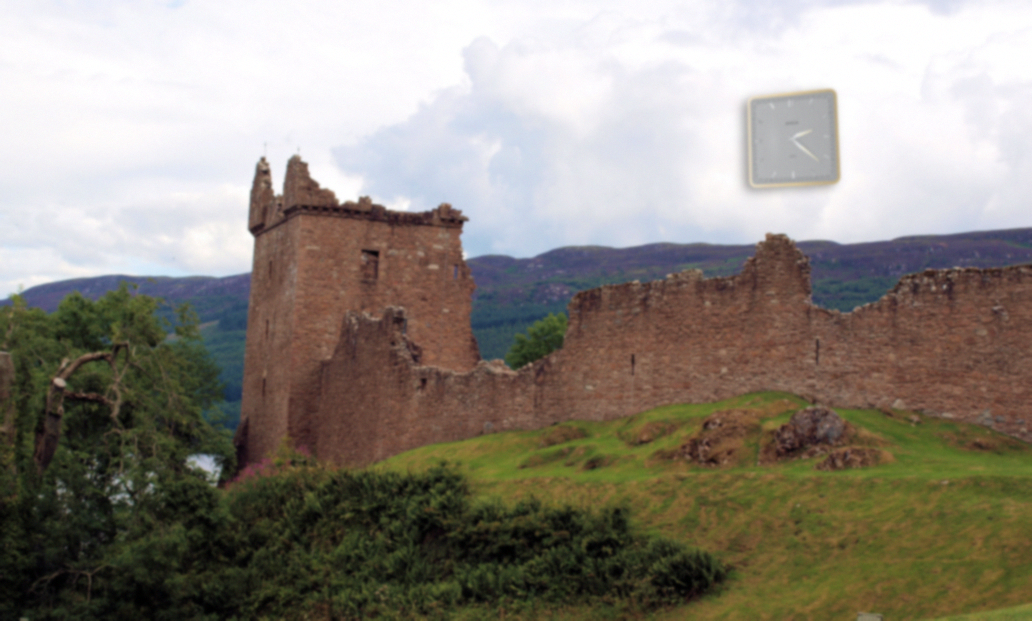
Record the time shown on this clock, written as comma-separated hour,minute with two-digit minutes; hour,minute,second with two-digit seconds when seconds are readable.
2,22
